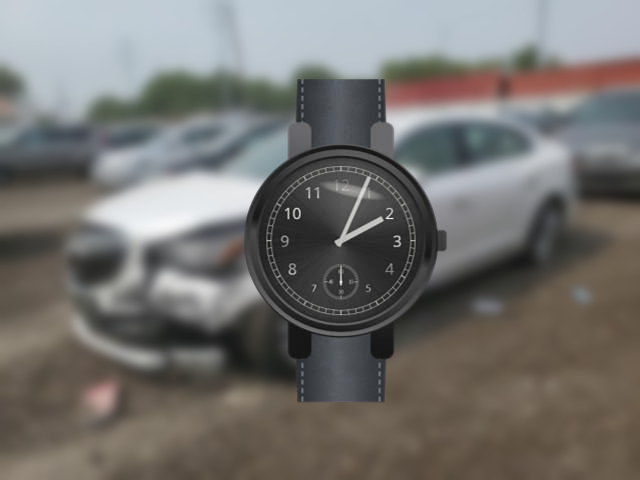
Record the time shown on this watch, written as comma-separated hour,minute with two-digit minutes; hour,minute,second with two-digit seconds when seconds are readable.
2,04
